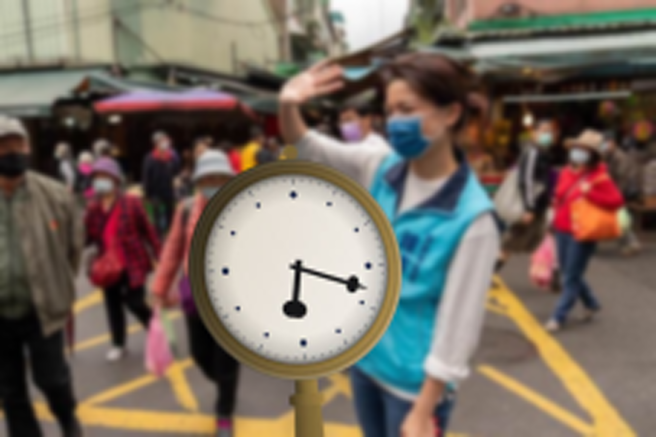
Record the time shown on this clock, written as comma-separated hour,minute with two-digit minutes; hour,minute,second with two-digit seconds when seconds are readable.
6,18
